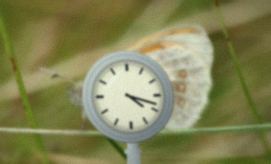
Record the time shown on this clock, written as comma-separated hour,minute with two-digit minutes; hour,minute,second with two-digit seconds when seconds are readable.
4,18
